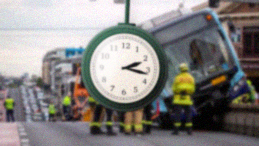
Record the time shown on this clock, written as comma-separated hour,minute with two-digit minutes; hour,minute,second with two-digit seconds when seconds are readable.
2,17
